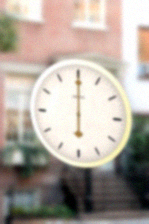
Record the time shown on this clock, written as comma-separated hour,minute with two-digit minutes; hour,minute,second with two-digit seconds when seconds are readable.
6,00
